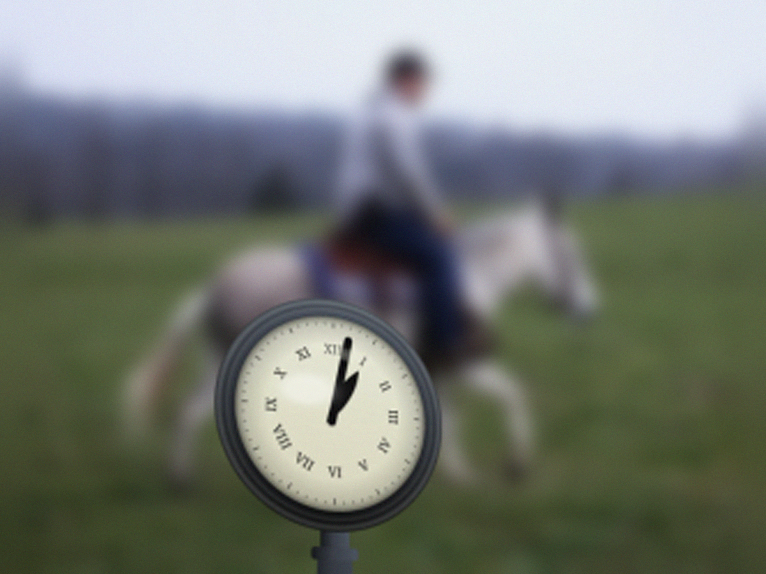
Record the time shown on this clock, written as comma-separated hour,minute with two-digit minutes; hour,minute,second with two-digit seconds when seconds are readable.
1,02
